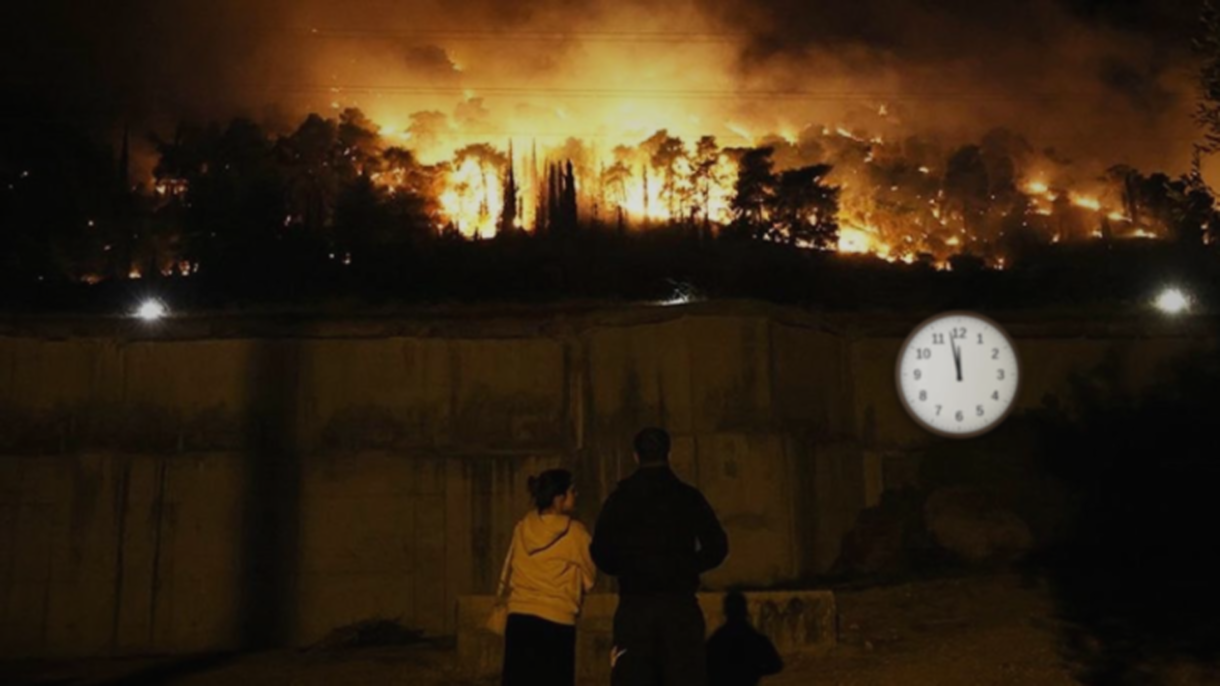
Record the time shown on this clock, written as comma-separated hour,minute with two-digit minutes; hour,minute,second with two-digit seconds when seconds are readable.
11,58
